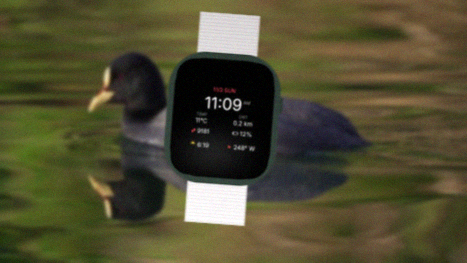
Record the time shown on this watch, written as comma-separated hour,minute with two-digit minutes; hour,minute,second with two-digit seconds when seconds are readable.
11,09
